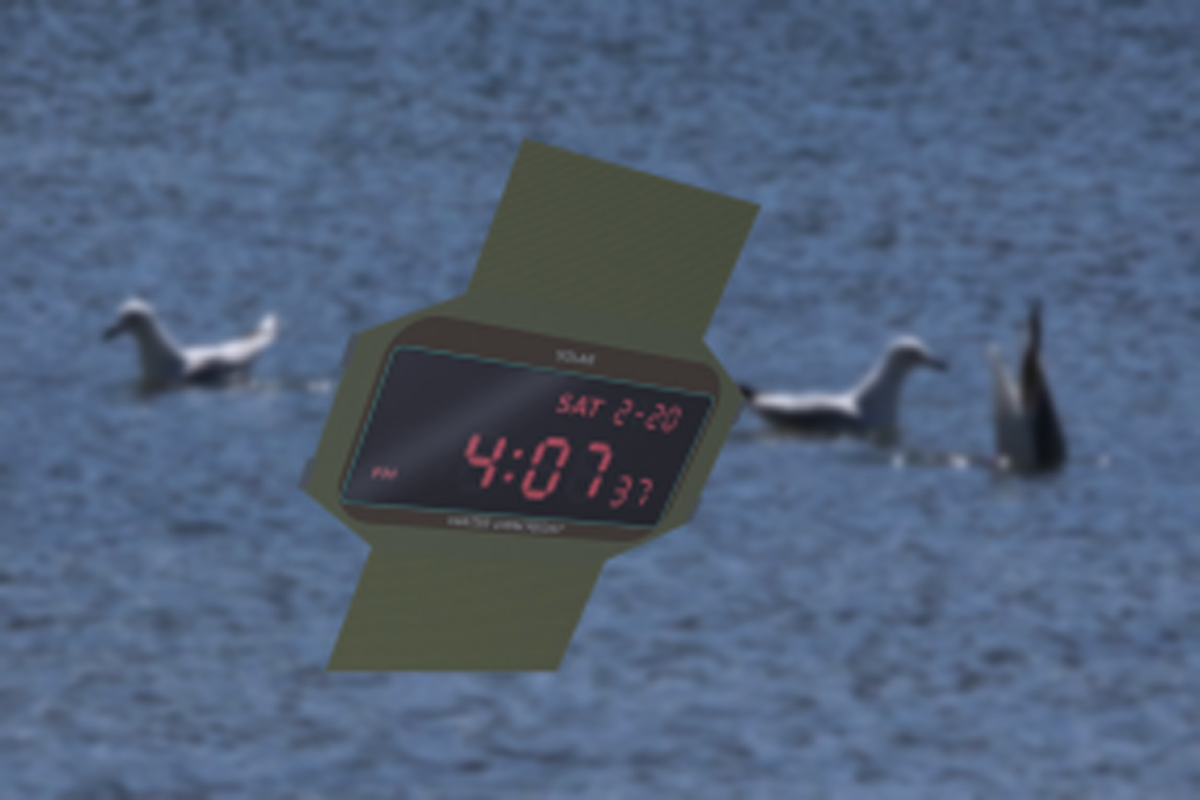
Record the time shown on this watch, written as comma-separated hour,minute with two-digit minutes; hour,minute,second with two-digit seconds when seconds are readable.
4,07,37
